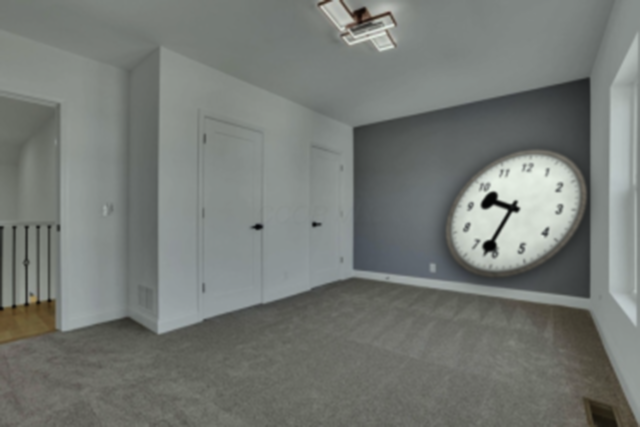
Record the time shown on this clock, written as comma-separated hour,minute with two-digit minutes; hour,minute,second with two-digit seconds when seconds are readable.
9,32
